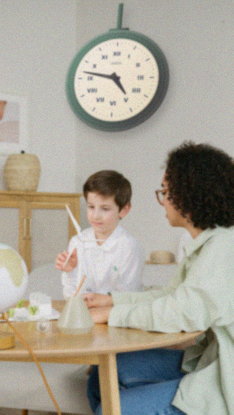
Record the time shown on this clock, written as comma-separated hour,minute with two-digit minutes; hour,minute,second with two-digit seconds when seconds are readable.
4,47
